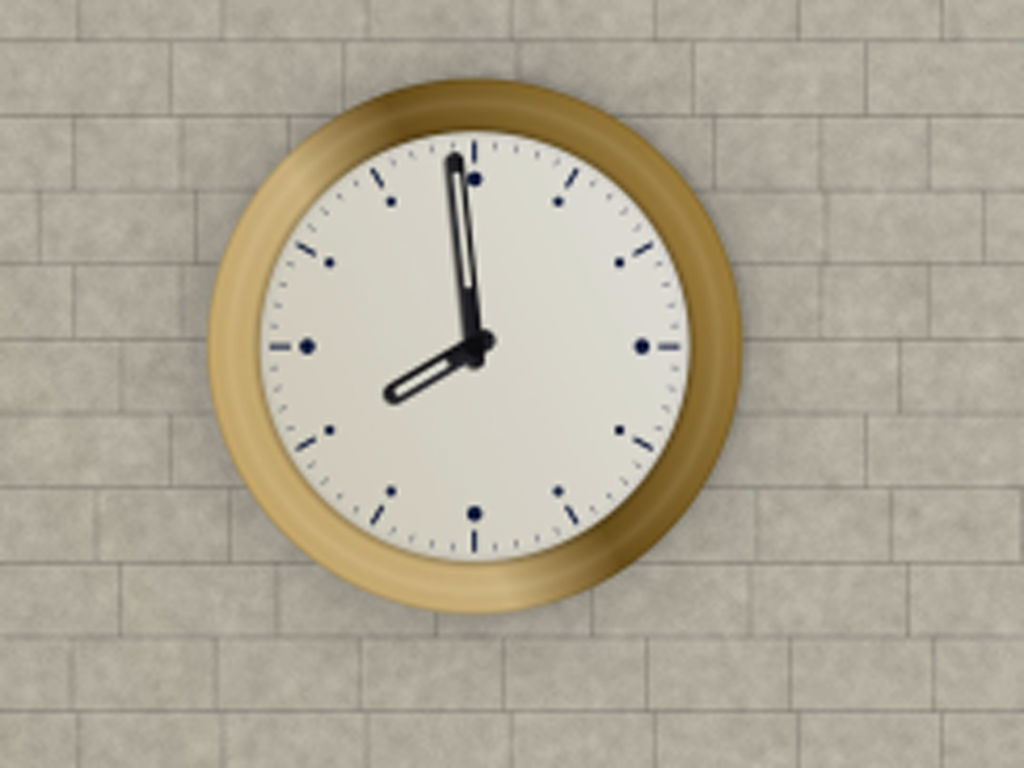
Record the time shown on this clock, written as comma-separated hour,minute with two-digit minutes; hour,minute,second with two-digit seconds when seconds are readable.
7,59
